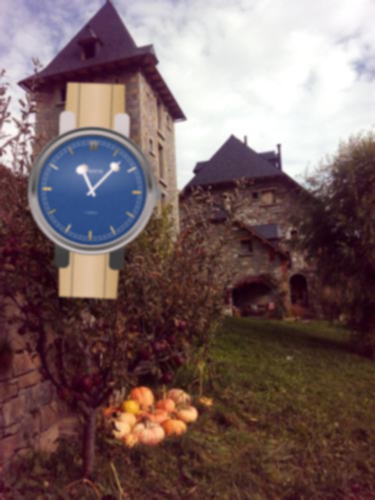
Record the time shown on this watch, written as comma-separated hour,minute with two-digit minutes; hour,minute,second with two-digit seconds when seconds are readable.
11,07
